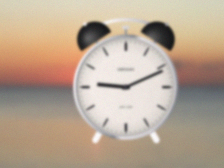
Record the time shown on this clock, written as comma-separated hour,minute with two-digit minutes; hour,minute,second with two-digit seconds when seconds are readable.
9,11
